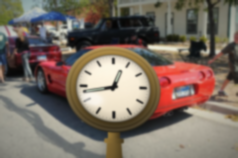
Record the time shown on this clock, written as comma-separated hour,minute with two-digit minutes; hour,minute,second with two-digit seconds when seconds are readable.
12,43
